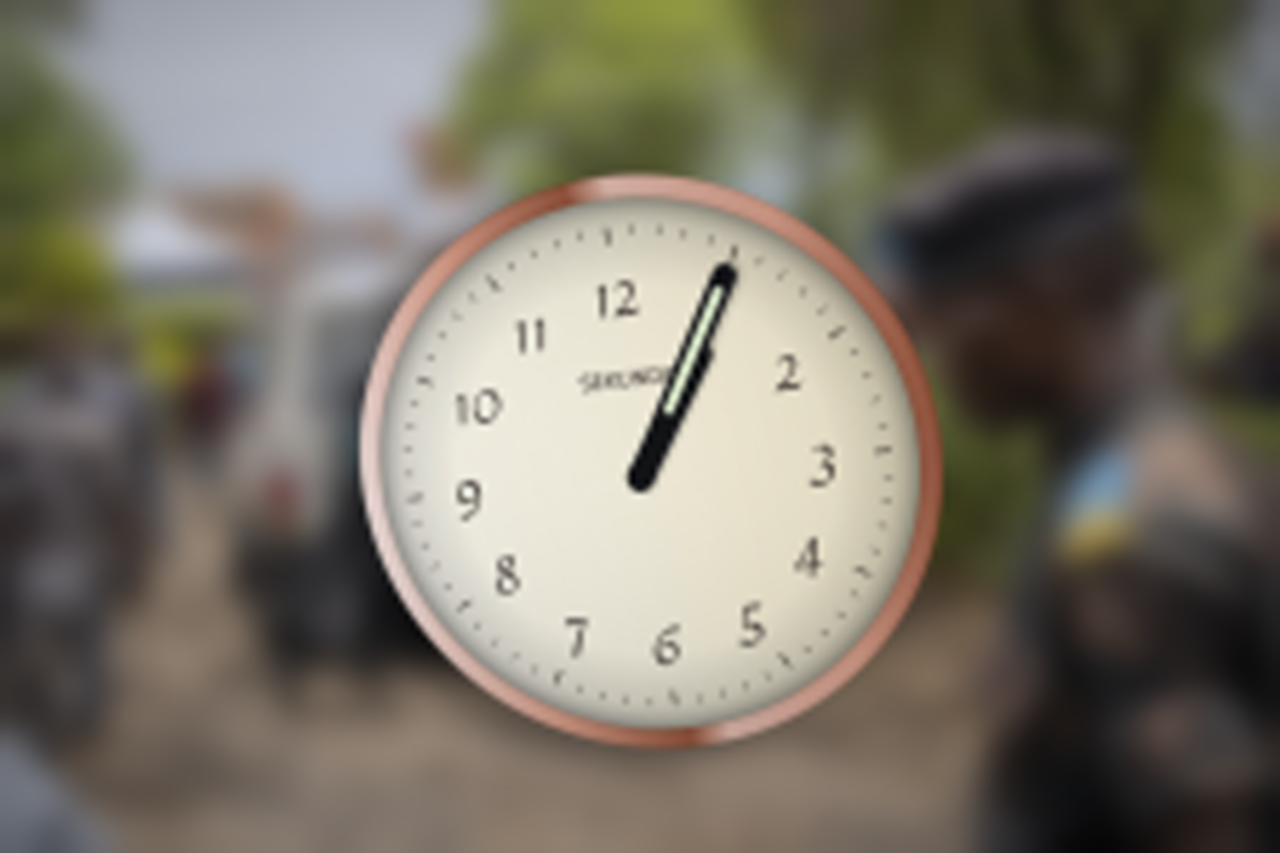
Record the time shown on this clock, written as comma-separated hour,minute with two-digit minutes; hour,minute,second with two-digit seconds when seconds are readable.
1,05
